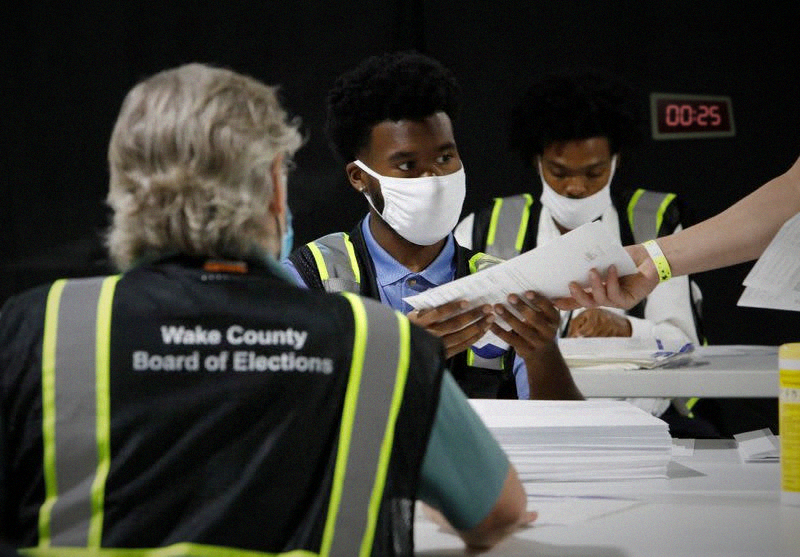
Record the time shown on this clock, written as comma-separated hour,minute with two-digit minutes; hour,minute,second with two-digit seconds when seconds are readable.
0,25
